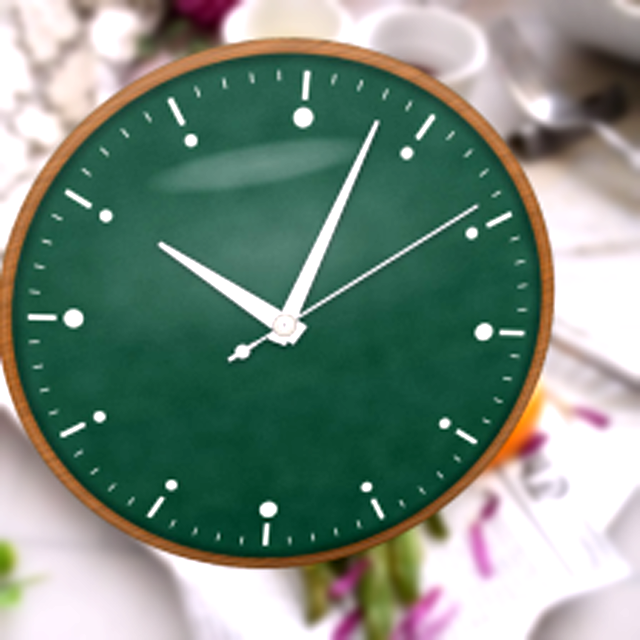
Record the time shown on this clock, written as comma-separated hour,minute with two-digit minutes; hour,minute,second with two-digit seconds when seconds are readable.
10,03,09
